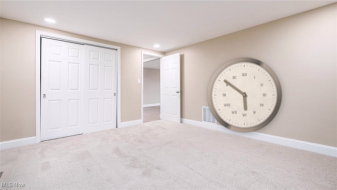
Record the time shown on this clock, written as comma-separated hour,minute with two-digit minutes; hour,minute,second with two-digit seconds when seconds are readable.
5,51
